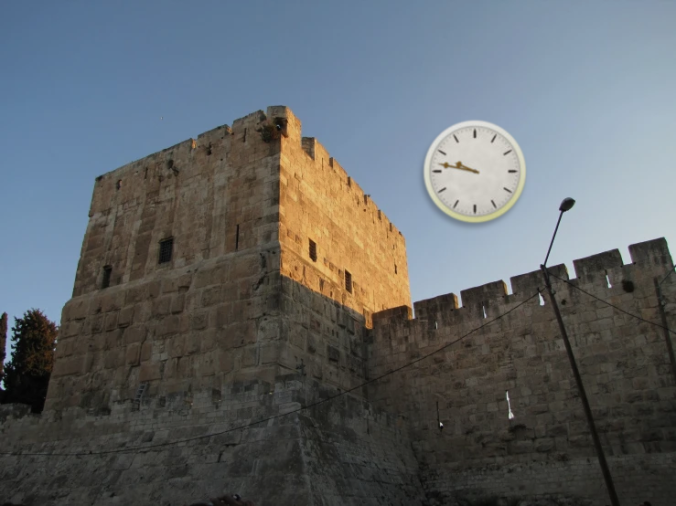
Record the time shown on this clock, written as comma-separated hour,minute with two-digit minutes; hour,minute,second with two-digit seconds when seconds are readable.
9,47
